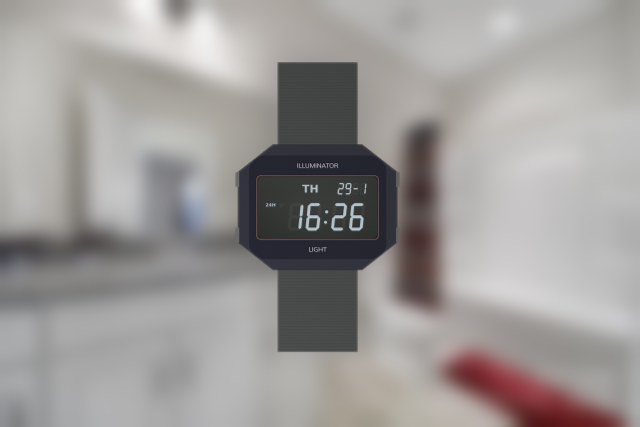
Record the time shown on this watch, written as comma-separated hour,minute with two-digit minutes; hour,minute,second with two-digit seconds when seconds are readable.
16,26
